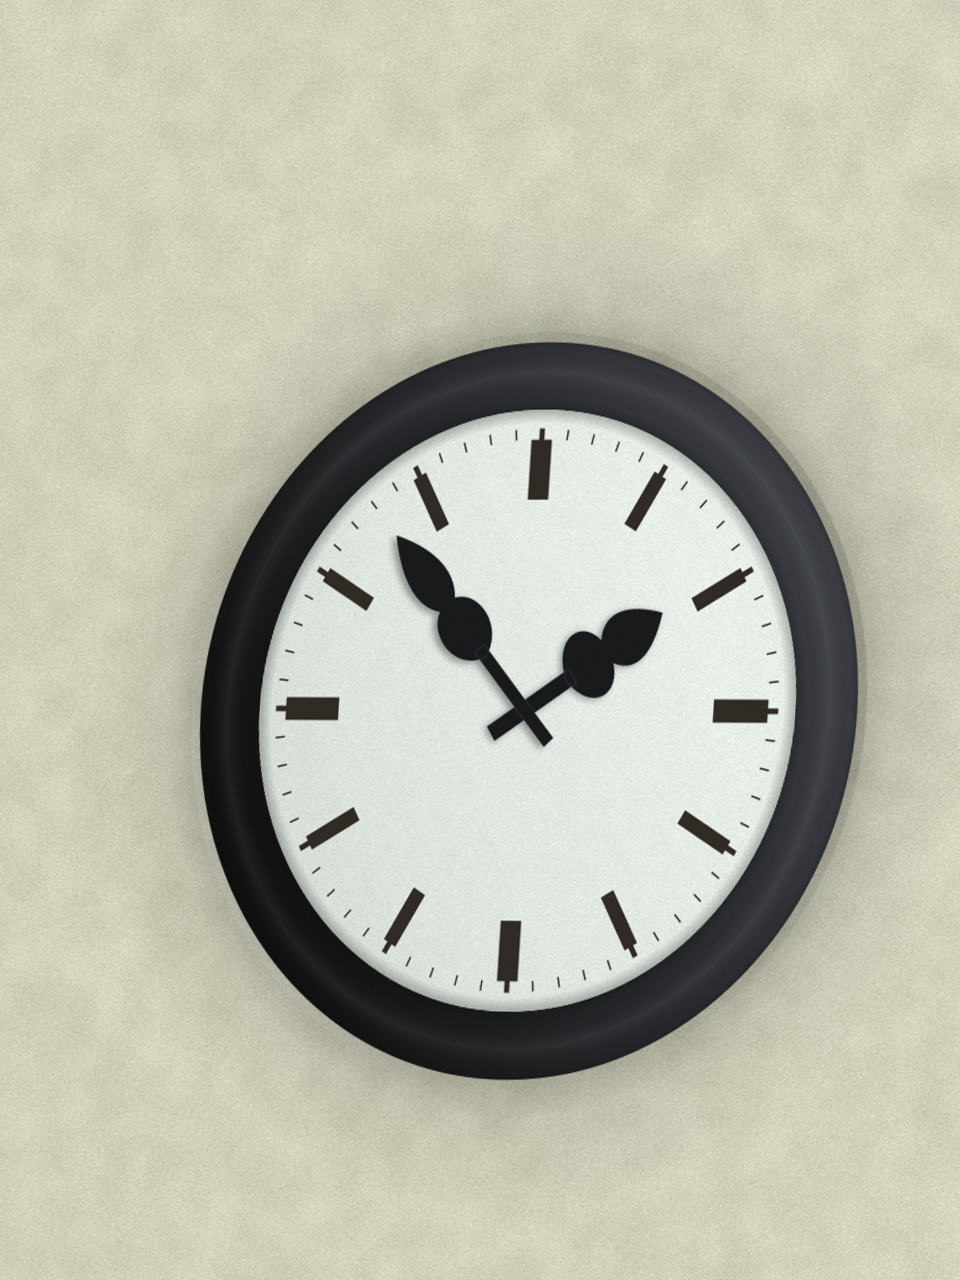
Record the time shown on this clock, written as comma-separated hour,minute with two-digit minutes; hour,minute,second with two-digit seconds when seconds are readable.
1,53
